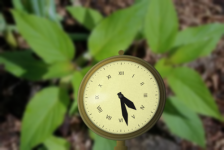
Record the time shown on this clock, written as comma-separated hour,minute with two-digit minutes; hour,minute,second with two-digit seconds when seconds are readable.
4,28
